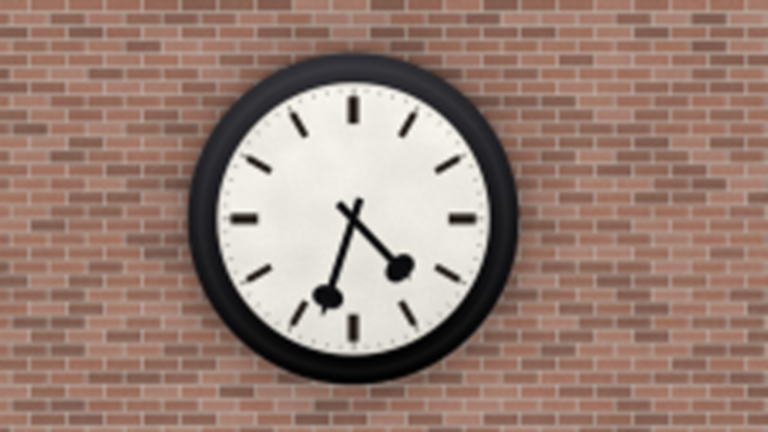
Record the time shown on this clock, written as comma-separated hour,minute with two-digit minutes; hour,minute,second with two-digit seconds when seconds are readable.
4,33
